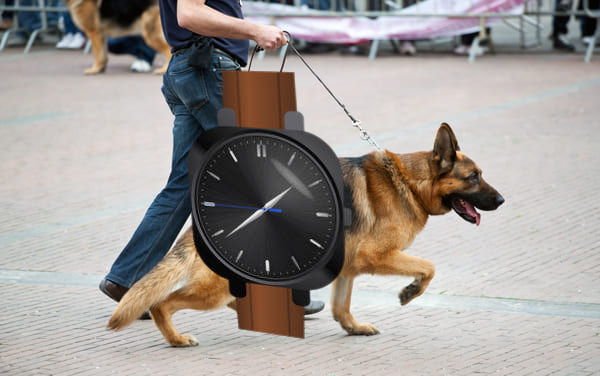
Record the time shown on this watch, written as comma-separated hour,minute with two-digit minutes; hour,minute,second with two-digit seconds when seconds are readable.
1,38,45
